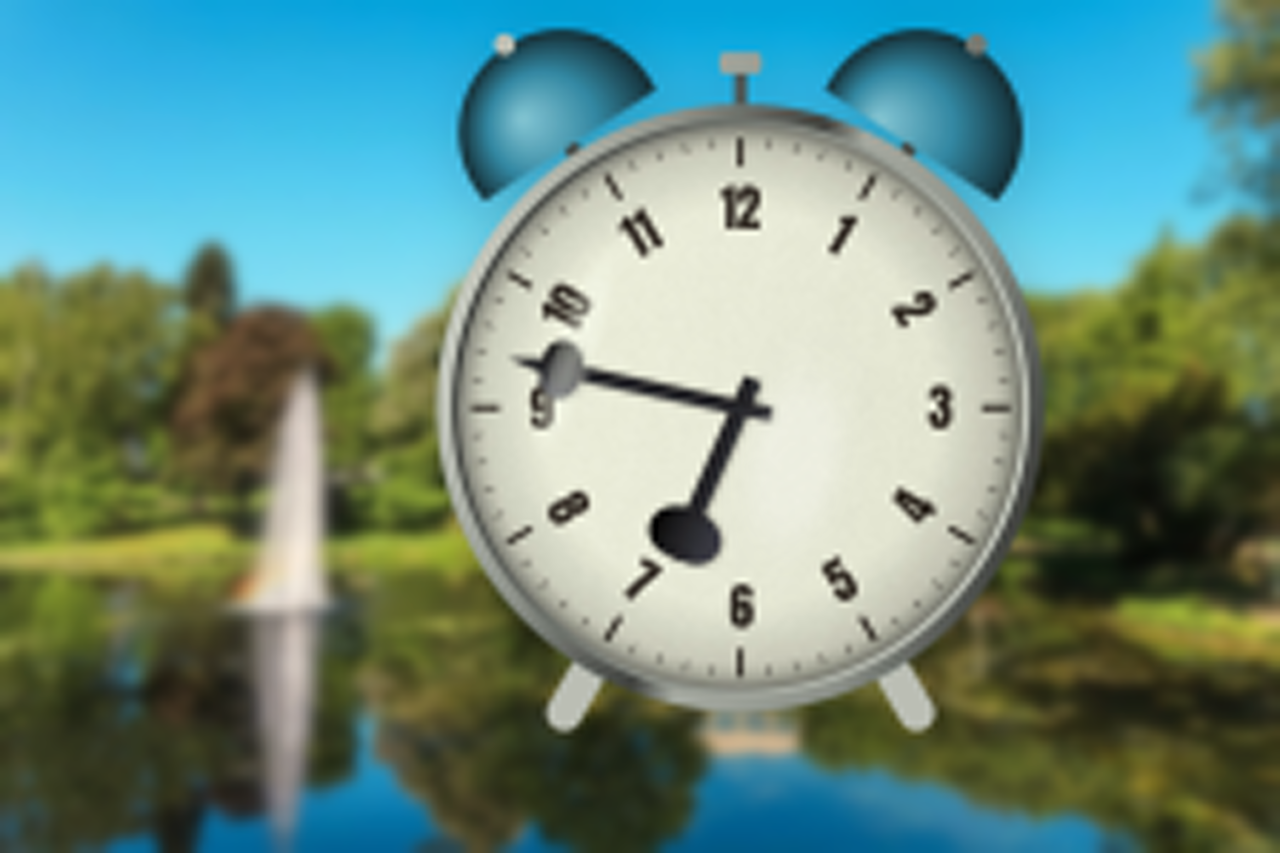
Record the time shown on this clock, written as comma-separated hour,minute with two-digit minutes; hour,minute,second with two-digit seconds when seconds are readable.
6,47
